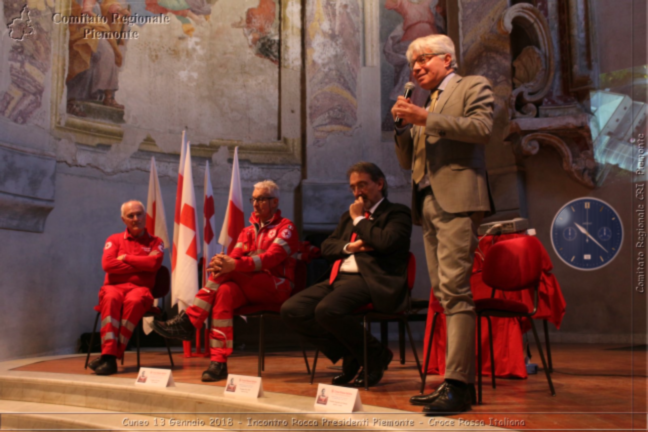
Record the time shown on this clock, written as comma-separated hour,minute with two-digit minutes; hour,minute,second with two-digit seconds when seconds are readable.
10,22
